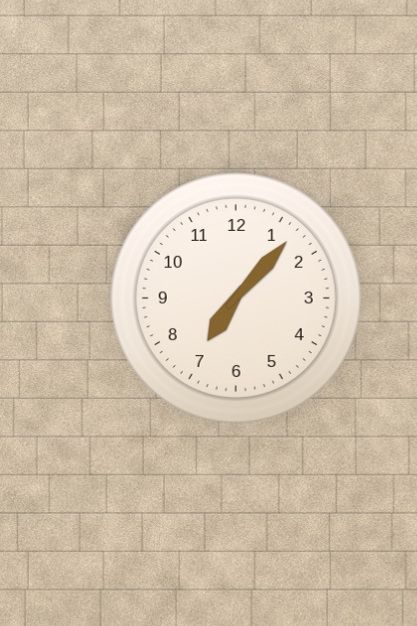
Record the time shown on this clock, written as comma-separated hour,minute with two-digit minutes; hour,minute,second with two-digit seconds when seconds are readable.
7,07
